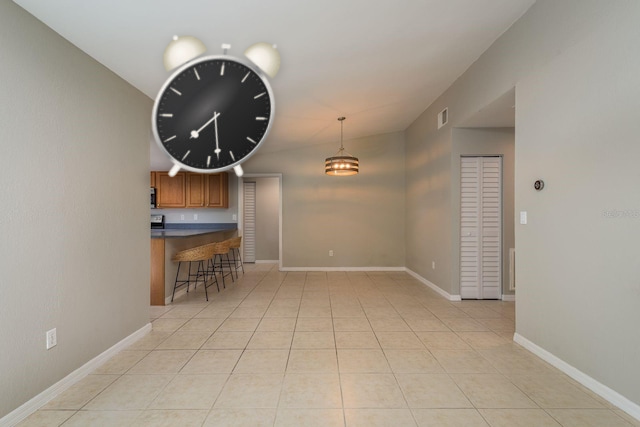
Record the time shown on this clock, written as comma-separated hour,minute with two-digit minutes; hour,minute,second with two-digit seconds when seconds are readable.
7,28
